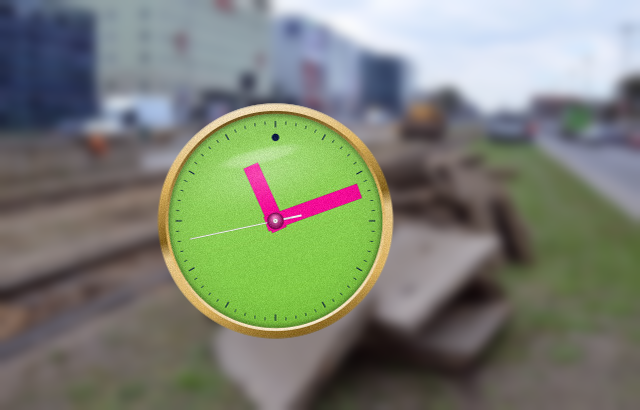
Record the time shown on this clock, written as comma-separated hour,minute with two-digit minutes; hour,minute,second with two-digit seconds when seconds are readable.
11,11,43
